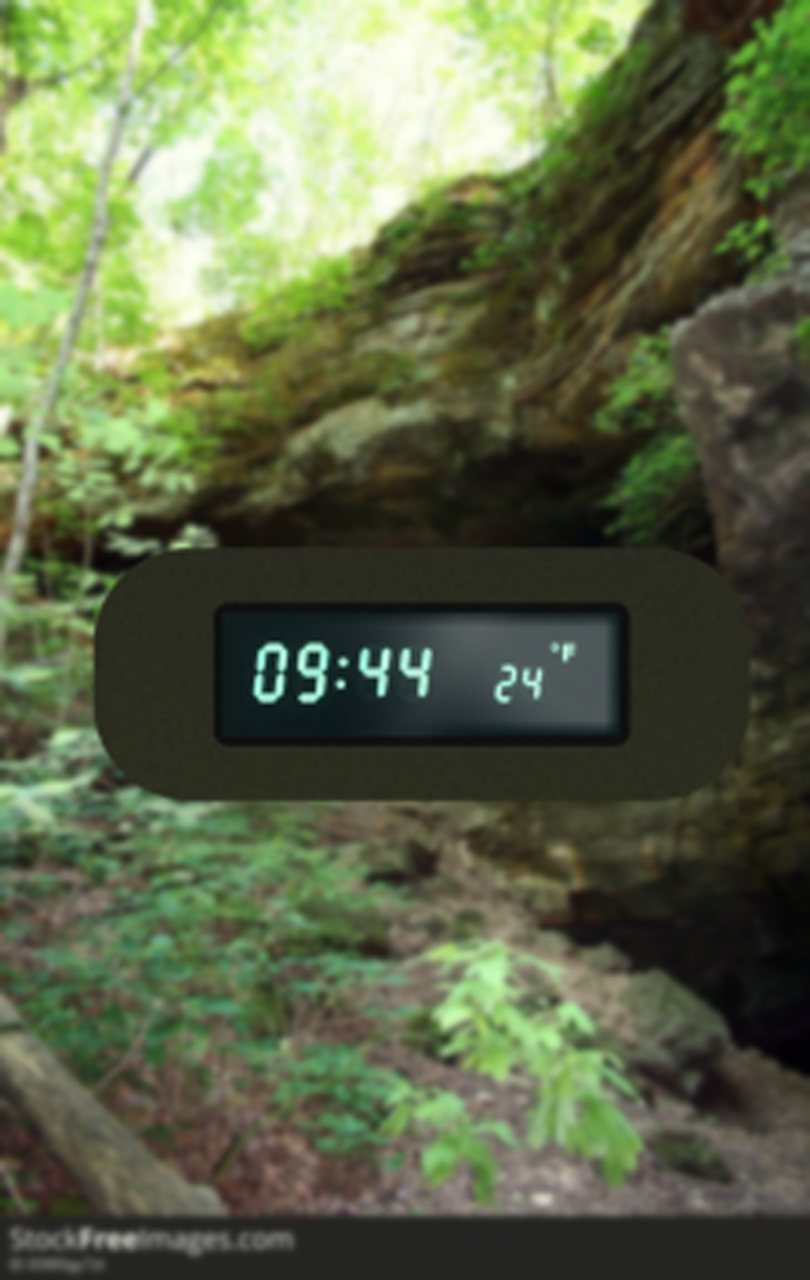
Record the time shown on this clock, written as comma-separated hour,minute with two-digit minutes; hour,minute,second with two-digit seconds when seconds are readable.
9,44
